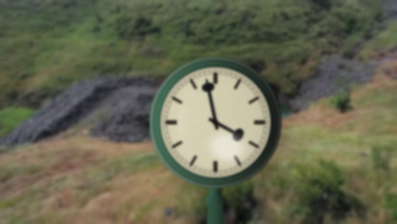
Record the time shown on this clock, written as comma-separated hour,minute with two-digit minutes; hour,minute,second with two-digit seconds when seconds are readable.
3,58
